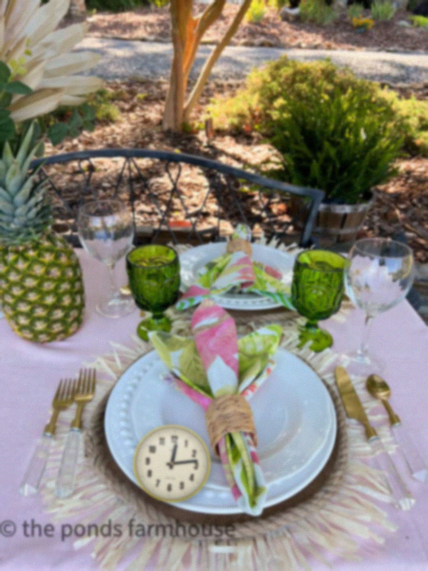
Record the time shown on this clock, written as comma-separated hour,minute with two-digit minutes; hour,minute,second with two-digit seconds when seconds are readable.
12,13
